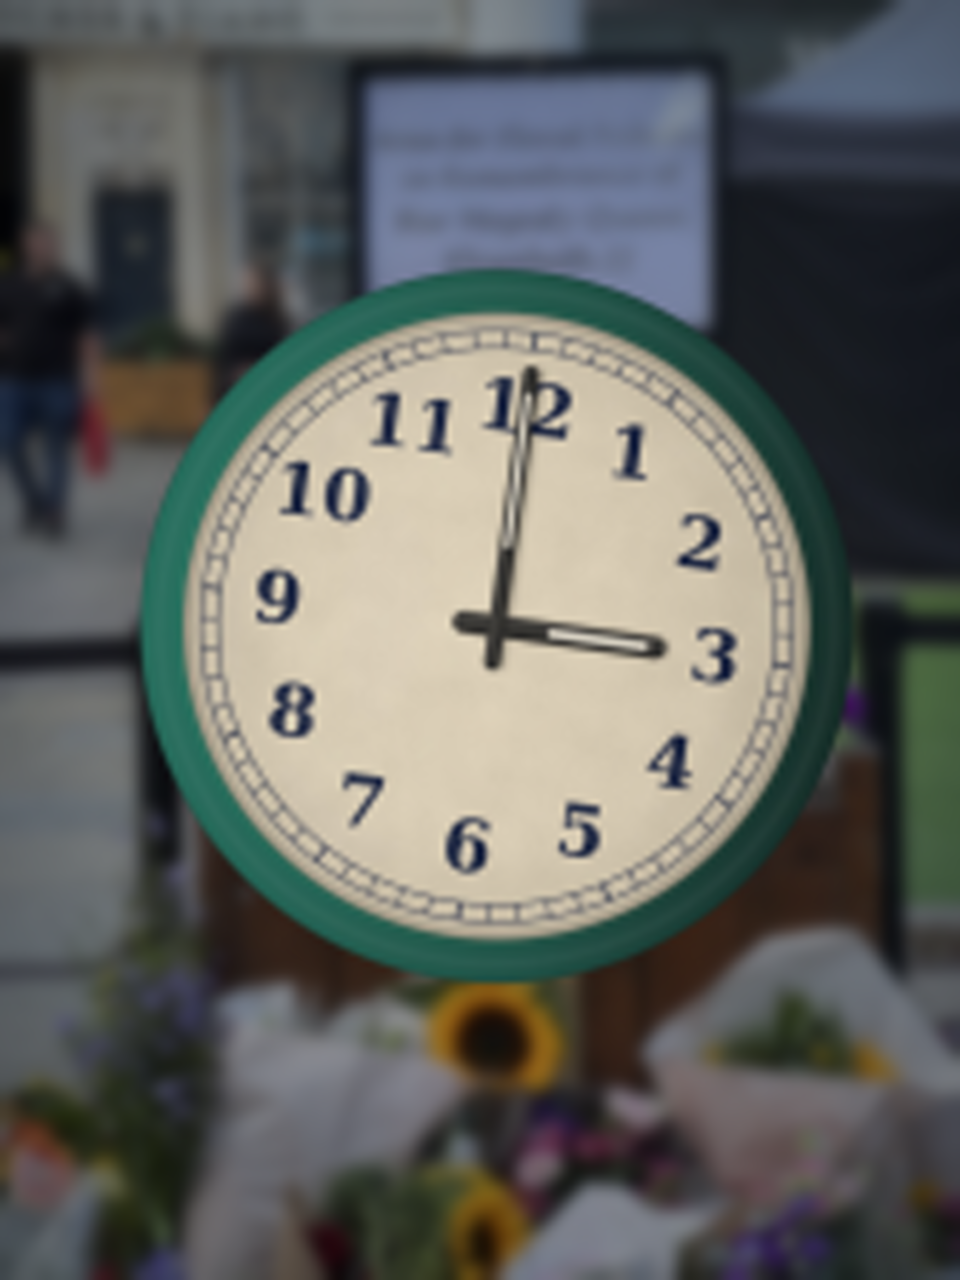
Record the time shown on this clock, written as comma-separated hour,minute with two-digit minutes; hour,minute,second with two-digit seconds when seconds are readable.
3,00
